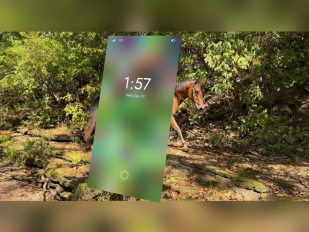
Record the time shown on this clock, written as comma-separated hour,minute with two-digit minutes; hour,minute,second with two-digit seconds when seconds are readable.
1,57
